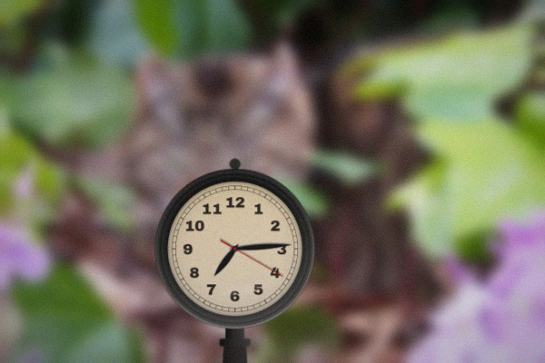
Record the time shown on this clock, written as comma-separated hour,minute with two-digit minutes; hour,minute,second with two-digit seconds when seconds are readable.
7,14,20
